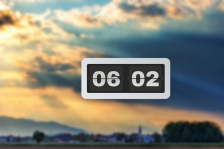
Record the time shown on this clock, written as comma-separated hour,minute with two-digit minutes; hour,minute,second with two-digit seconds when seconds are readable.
6,02
